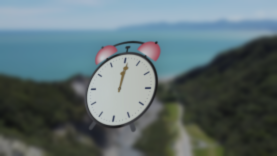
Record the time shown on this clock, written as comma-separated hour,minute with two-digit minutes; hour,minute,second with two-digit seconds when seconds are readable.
12,01
